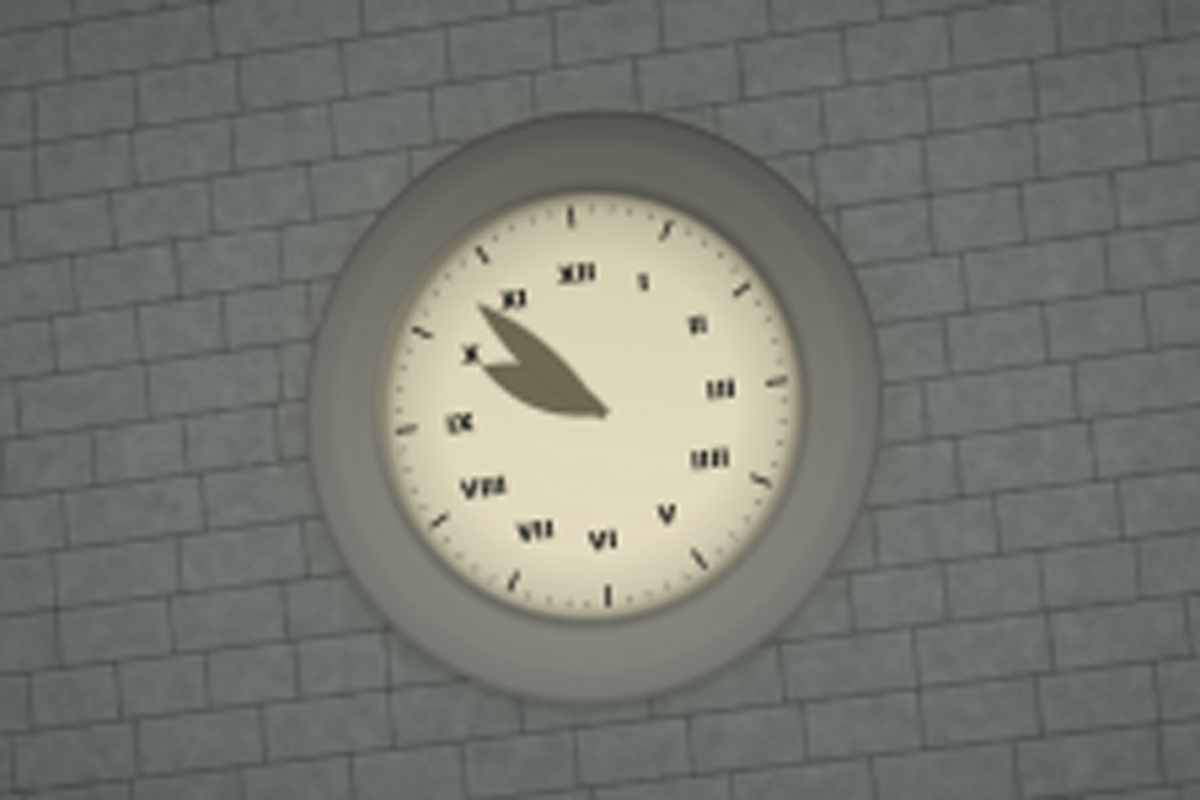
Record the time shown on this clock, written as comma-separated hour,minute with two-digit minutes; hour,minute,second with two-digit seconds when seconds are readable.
9,53
